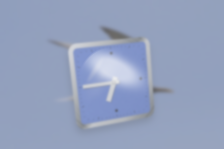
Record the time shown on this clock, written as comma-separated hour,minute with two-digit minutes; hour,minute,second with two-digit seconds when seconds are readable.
6,45
